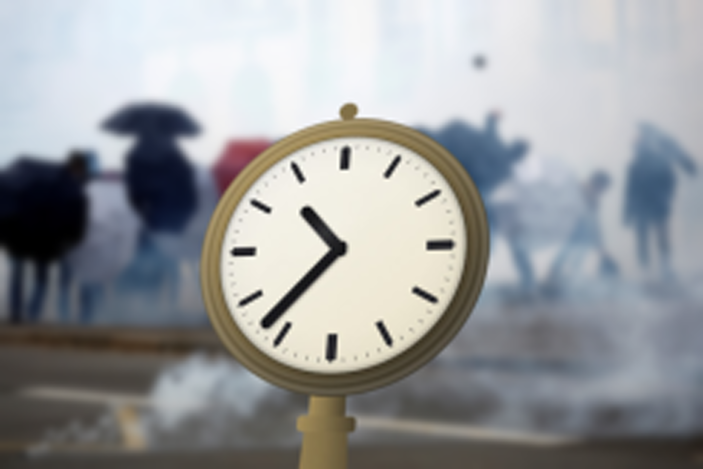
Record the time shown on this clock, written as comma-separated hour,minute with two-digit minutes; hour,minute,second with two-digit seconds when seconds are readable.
10,37
